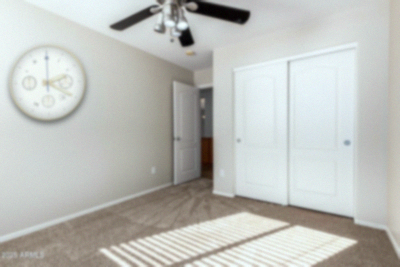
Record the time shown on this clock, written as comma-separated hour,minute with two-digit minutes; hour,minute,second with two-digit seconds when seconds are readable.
2,20
